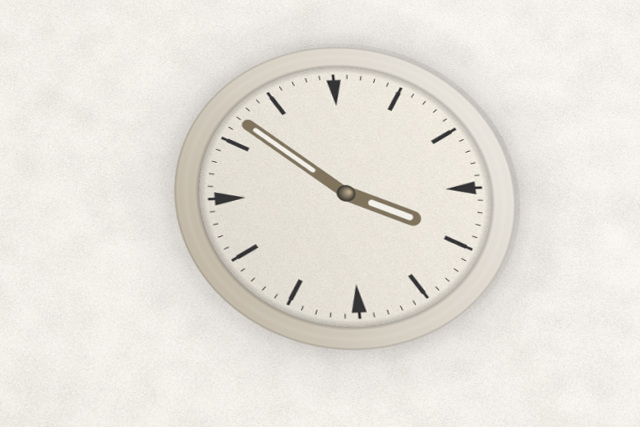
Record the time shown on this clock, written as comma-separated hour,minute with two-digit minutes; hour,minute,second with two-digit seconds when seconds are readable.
3,52
